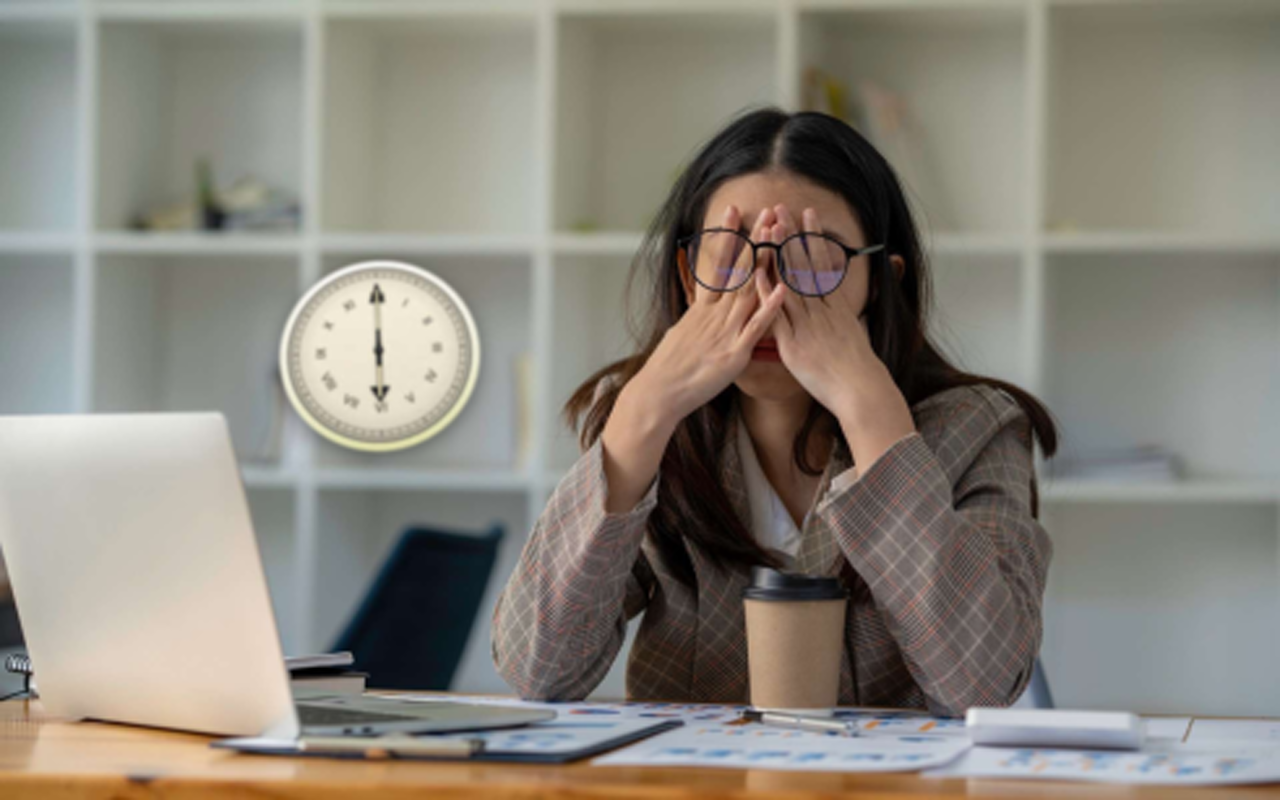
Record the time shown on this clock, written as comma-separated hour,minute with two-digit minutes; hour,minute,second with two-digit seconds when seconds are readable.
6,00
